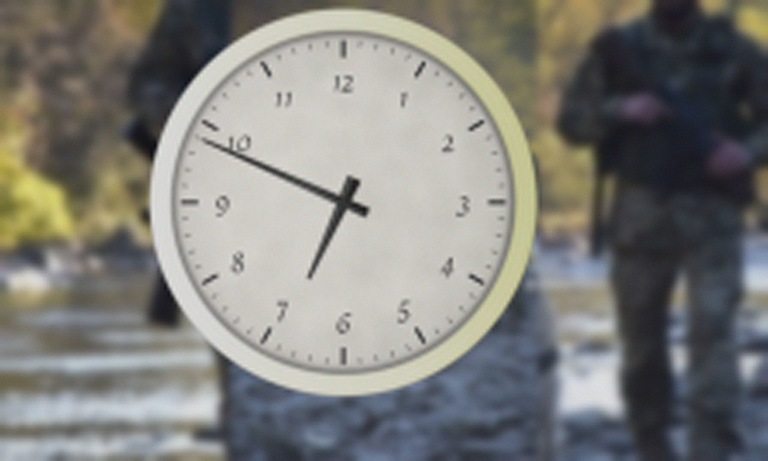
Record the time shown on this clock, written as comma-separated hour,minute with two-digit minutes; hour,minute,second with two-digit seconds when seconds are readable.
6,49
